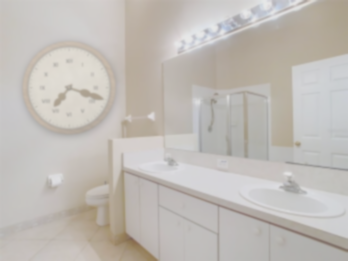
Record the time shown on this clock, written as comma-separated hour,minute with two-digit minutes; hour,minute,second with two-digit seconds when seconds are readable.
7,18
